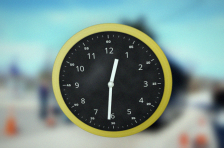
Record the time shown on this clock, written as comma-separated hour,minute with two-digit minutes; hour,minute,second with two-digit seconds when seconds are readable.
12,31
